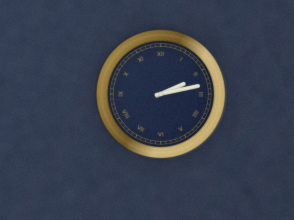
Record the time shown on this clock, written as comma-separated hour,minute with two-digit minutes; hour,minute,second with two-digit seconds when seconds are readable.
2,13
